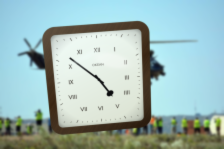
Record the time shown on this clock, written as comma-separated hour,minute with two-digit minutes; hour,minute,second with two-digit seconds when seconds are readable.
4,52
